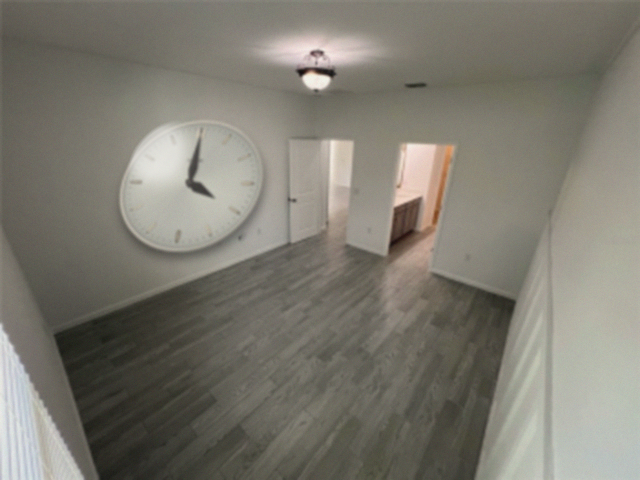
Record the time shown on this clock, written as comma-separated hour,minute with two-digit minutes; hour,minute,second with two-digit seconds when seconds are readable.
4,00
